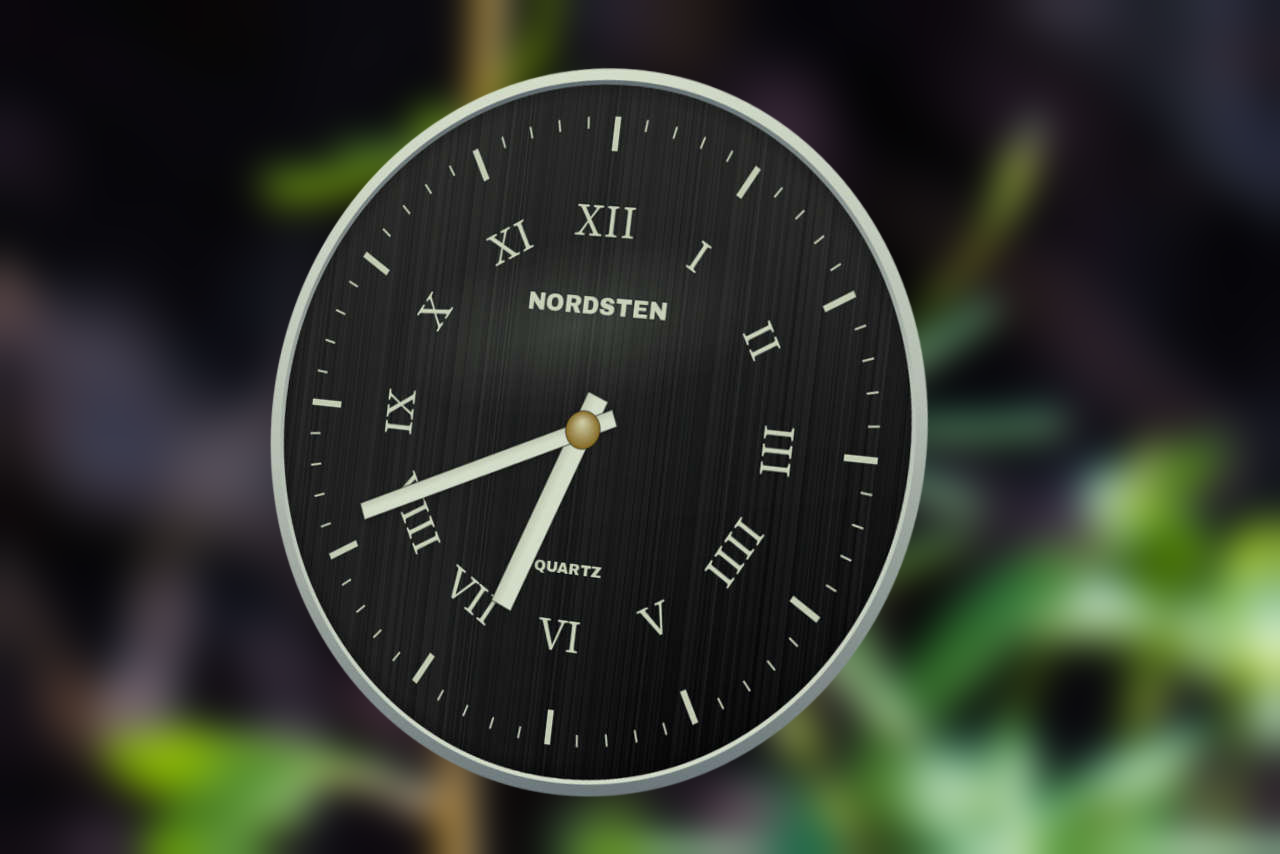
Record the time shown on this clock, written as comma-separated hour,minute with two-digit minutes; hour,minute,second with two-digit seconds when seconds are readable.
6,41
